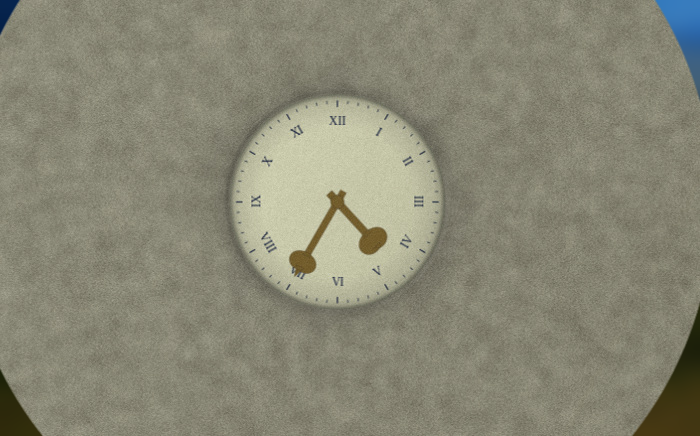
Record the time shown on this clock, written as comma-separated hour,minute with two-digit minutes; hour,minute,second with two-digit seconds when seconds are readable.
4,35
